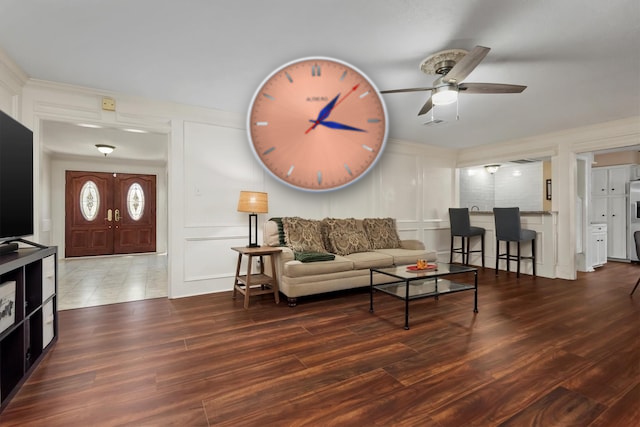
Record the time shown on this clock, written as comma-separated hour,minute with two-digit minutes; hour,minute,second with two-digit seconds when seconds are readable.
1,17,08
